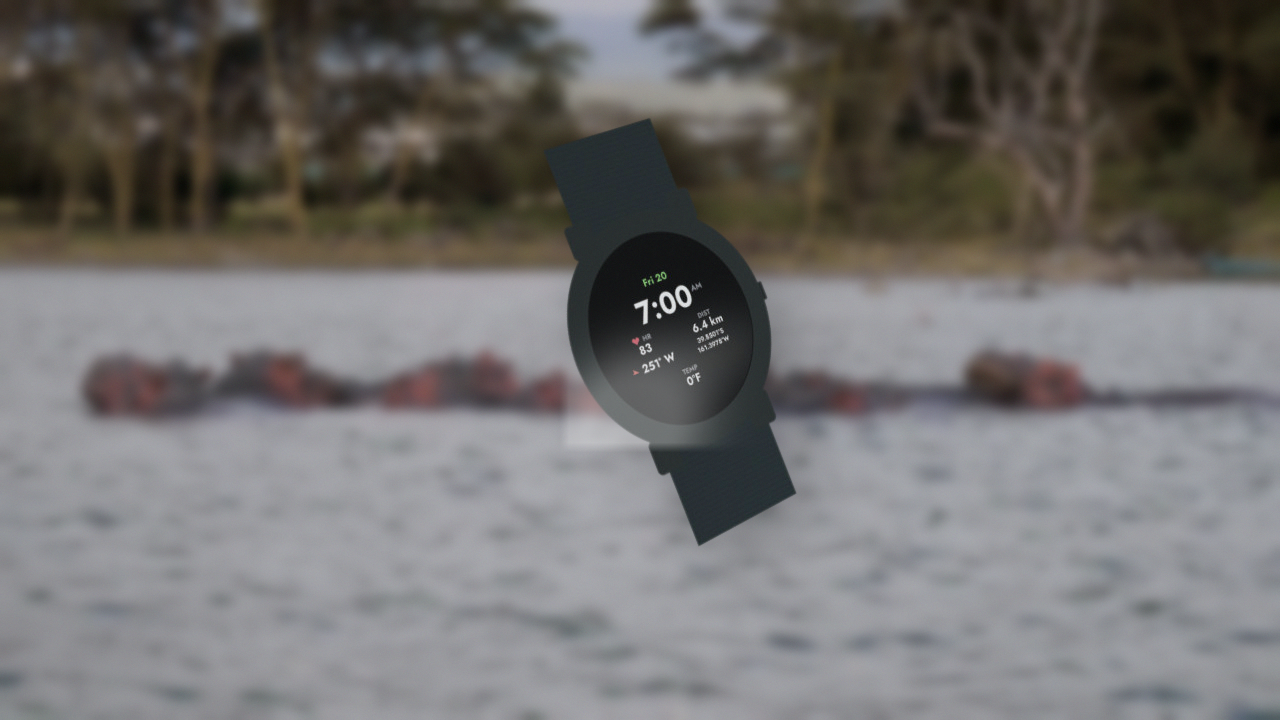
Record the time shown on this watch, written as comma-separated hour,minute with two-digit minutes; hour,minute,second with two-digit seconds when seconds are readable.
7,00
